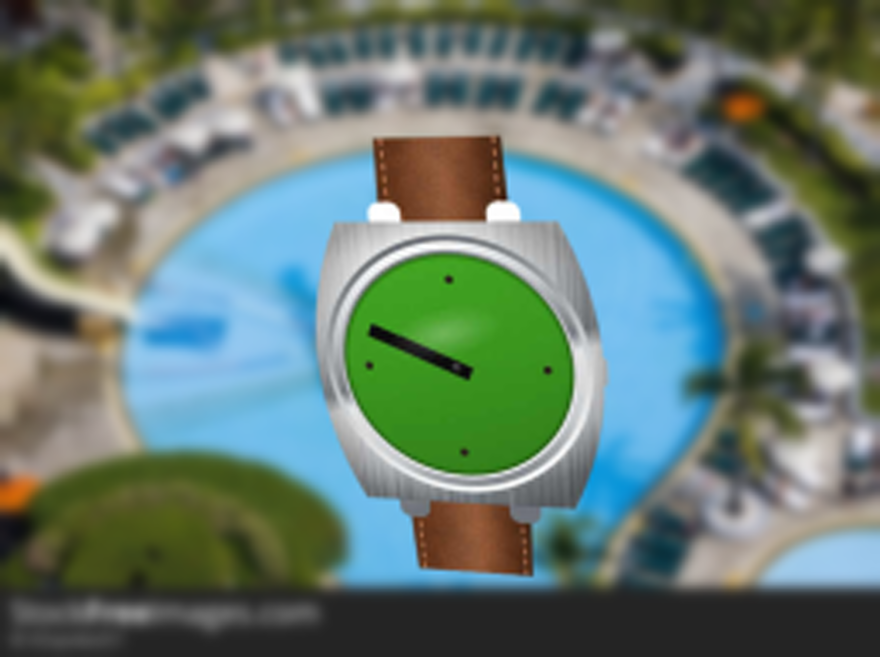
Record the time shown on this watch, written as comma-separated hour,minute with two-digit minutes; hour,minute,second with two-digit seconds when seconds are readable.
9,49
